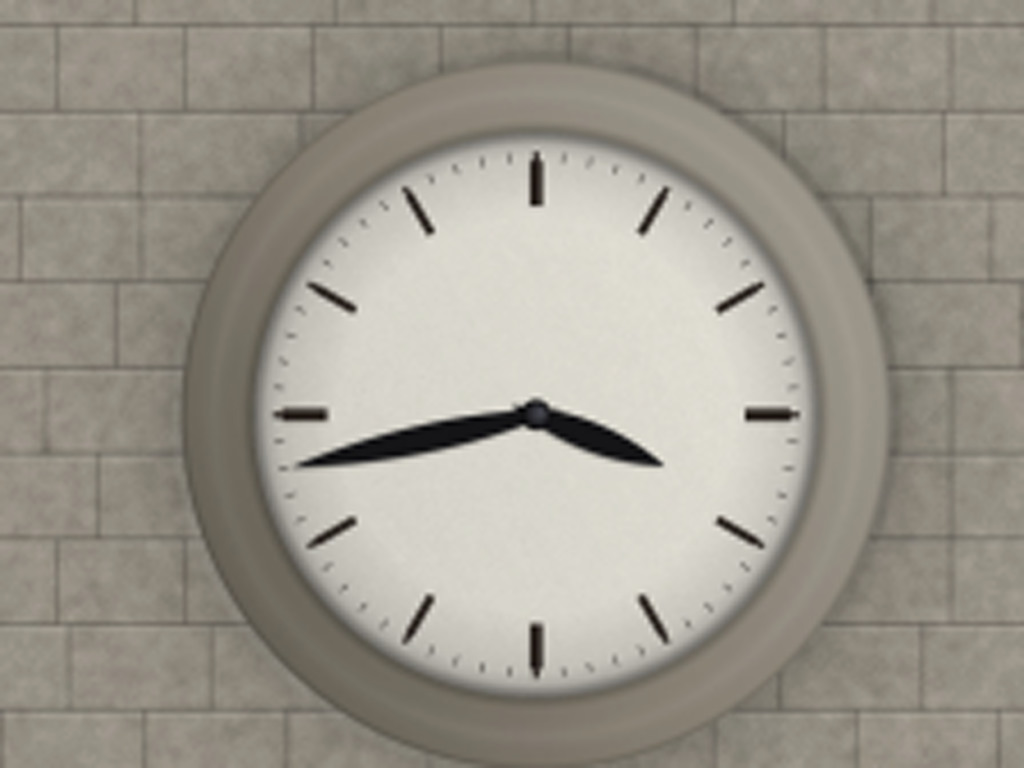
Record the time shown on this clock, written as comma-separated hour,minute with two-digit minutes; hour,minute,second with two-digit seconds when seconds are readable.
3,43
